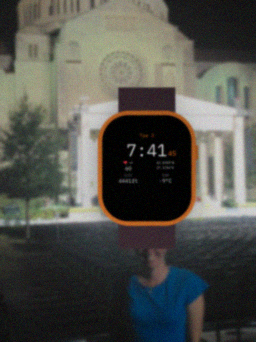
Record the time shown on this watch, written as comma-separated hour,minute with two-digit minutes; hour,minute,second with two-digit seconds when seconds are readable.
7,41
